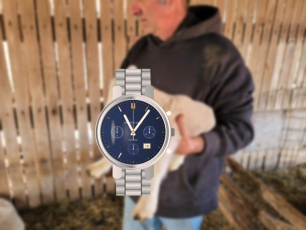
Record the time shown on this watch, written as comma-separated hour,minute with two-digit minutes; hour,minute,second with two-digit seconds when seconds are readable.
11,06
